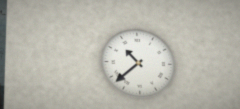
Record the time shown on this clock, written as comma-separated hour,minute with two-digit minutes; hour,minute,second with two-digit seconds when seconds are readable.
10,38
